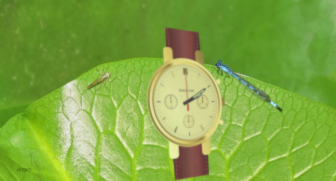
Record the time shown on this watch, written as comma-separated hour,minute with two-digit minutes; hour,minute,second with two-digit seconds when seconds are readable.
2,10
